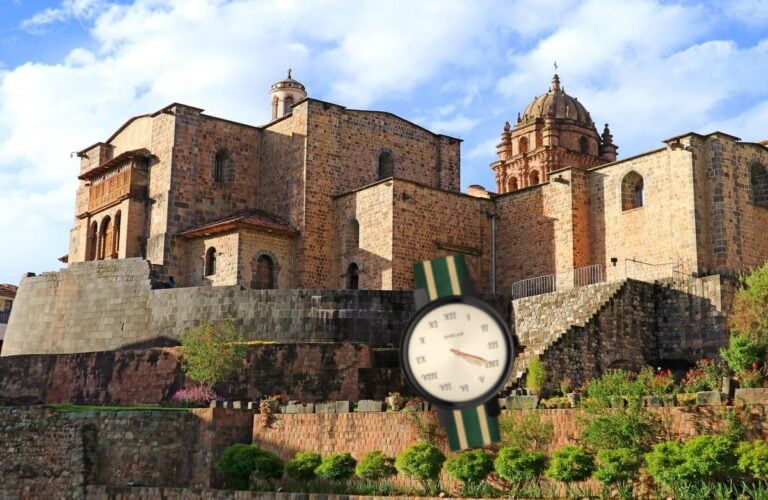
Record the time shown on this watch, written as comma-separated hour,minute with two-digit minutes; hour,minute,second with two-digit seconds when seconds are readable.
4,20
